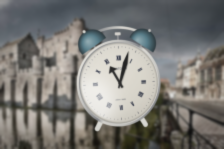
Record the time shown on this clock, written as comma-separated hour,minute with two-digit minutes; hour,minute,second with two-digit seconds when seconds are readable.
11,03
